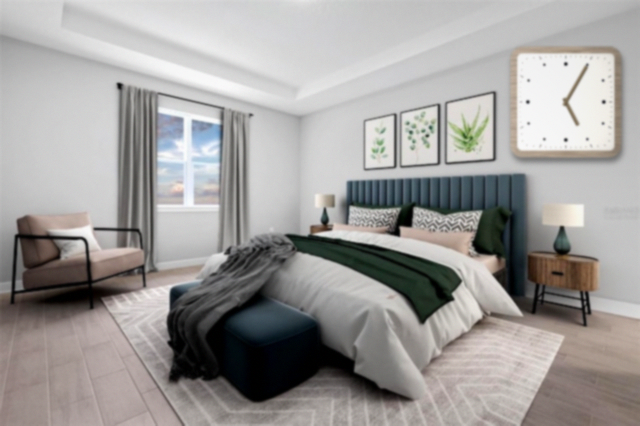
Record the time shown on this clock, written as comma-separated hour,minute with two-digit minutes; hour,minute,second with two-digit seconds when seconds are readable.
5,05
